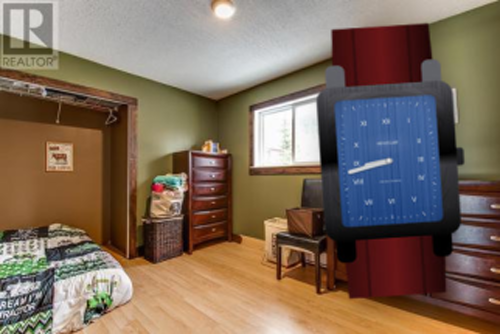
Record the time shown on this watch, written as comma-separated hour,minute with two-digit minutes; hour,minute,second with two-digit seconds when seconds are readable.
8,43
